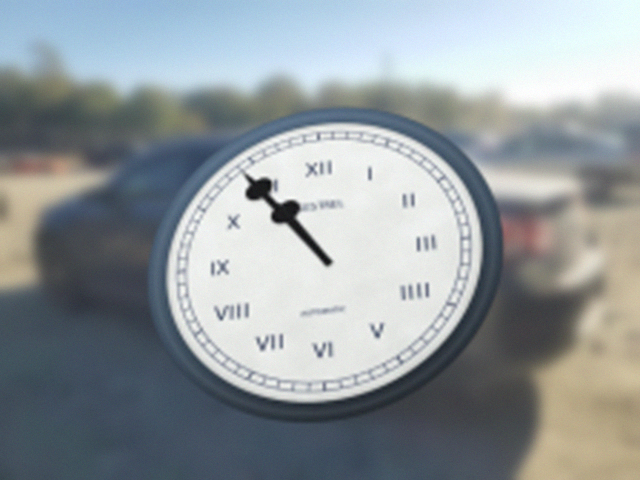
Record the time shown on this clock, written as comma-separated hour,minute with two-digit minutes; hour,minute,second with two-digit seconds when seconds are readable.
10,54
